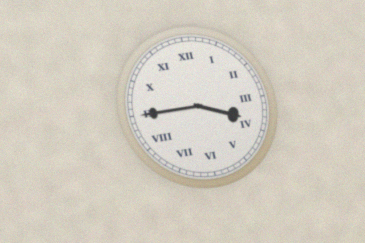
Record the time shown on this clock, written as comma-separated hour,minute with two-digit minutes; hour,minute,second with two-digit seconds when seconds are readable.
3,45
